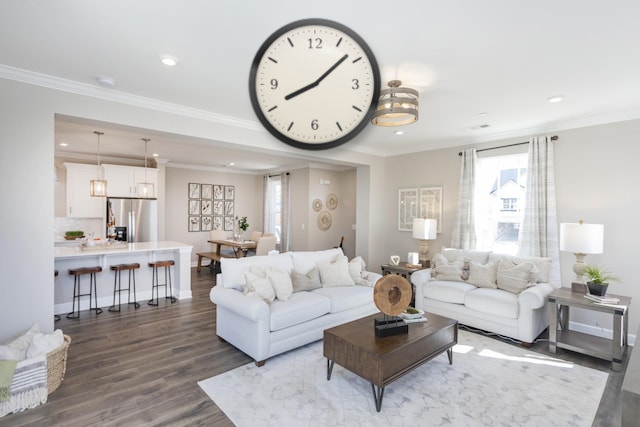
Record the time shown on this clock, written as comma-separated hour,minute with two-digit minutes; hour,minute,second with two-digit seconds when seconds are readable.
8,08
